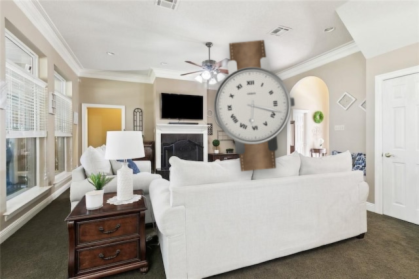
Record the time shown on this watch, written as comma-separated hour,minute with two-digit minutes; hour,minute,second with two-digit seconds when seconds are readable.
6,18
